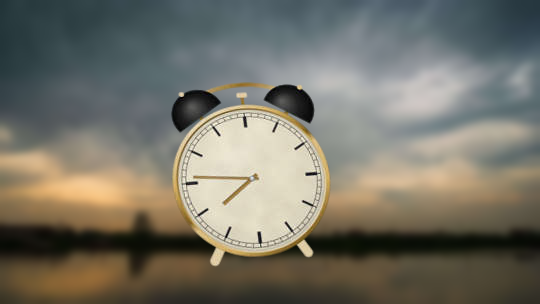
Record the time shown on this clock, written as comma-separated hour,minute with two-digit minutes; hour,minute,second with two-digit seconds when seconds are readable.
7,46
